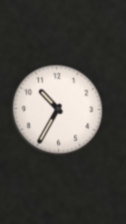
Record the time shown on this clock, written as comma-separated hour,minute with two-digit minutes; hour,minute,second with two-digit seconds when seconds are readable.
10,35
